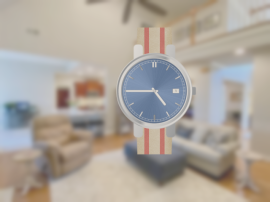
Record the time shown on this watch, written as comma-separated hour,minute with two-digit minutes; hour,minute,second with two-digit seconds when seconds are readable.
4,45
